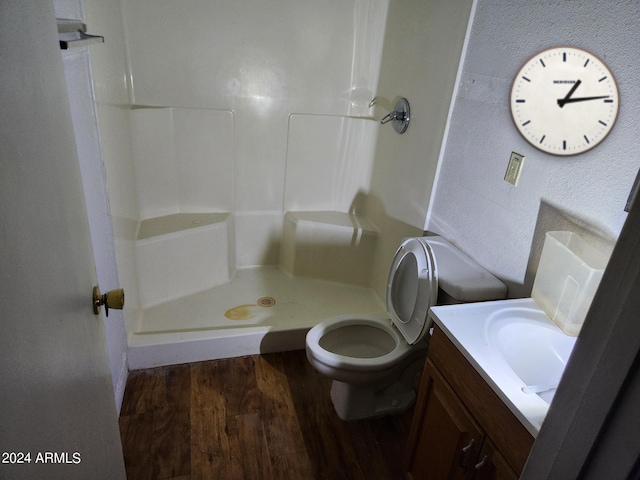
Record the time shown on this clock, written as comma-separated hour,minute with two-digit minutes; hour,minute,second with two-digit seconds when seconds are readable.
1,14
